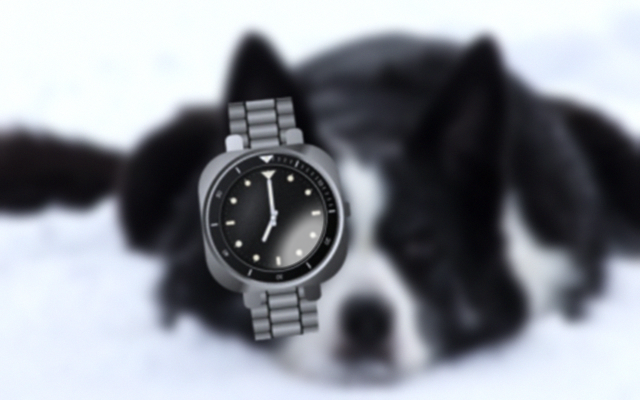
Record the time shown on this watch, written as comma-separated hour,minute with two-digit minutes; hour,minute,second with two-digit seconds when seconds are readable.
7,00
